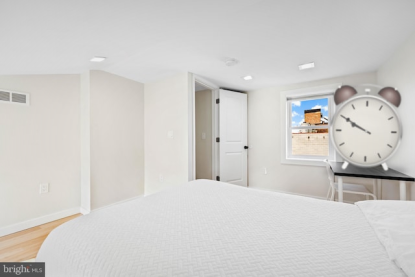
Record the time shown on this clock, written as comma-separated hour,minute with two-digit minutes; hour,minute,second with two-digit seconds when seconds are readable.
9,50
